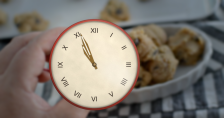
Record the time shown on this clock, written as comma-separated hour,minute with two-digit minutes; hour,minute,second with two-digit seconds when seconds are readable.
10,56
